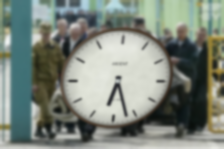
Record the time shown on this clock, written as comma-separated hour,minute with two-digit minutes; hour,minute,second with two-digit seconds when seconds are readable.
6,27
